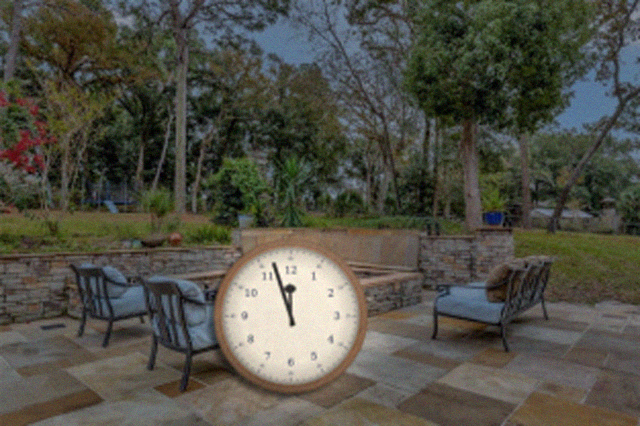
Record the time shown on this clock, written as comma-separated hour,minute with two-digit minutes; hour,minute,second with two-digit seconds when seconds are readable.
11,57
